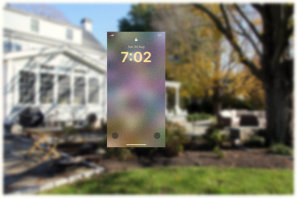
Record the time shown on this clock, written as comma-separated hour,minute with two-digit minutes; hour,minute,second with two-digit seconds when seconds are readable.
7,02
